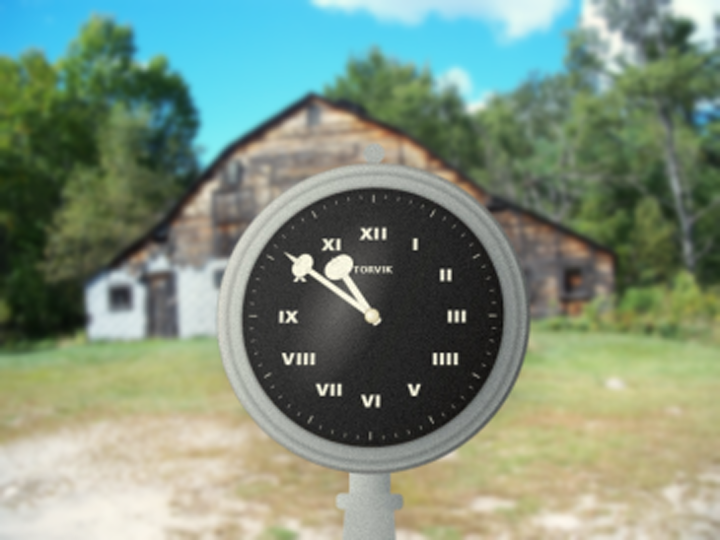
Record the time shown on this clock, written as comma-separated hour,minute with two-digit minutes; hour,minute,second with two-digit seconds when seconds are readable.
10,51
